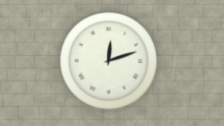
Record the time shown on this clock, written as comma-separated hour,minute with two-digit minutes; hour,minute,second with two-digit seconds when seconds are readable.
12,12
